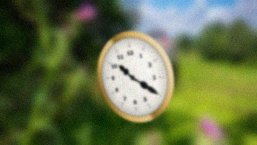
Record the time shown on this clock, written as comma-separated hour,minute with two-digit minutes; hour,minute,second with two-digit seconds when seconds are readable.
10,20
